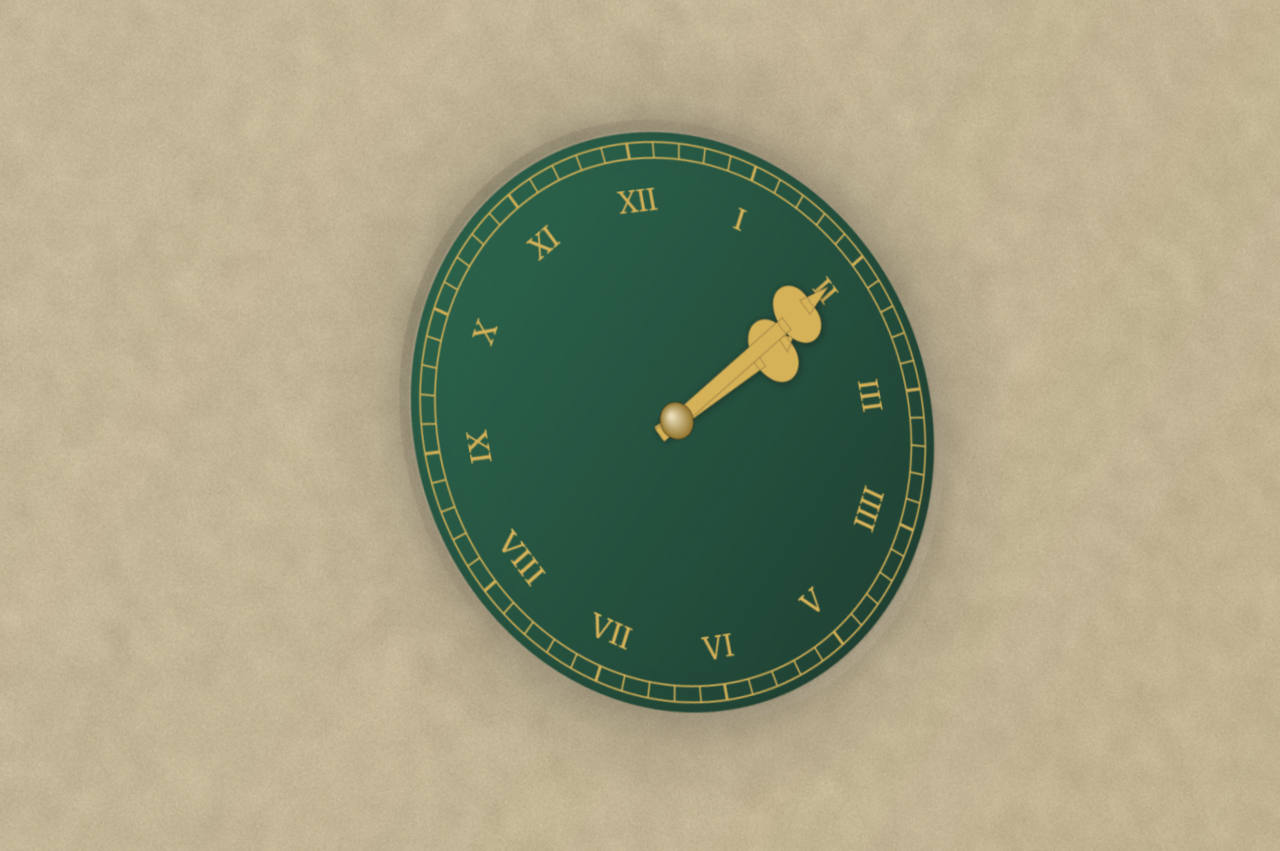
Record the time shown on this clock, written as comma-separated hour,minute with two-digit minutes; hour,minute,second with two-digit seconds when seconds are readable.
2,10
